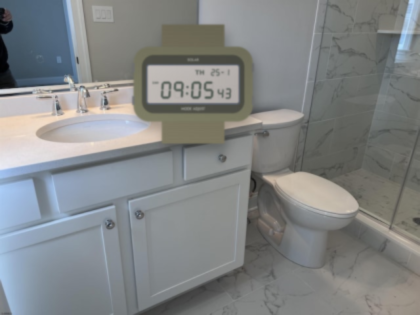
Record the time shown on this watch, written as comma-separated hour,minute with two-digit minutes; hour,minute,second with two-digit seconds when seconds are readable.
9,05,43
